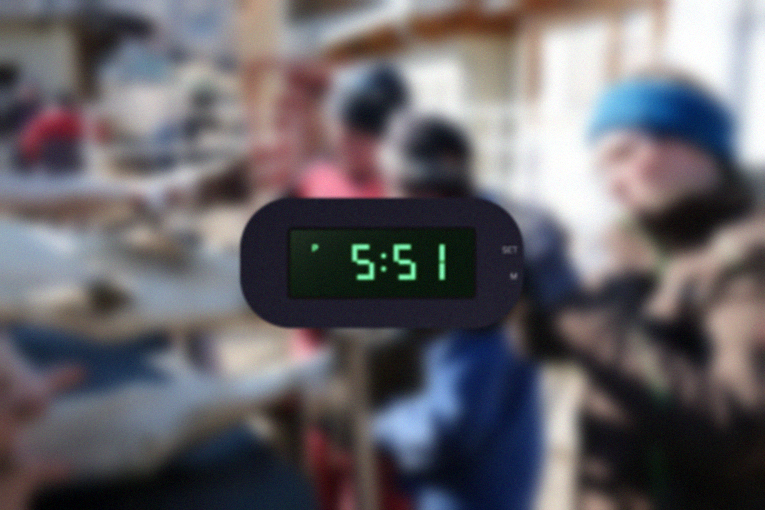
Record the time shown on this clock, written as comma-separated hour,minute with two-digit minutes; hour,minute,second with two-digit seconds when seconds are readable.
5,51
